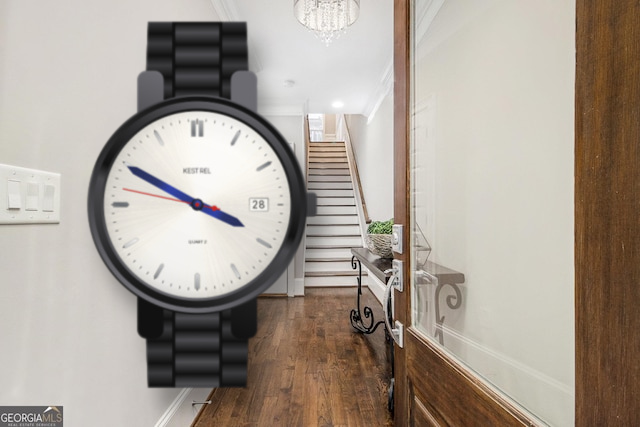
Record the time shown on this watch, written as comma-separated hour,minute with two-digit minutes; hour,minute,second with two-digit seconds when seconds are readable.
3,49,47
